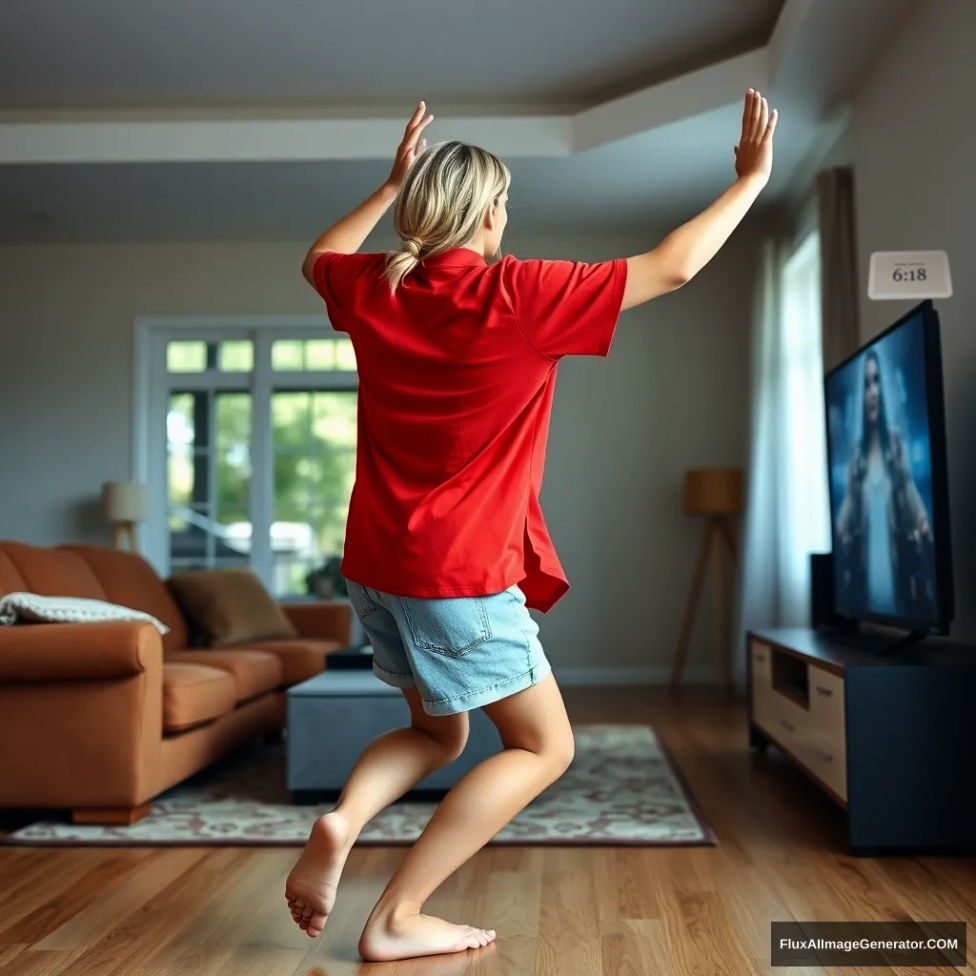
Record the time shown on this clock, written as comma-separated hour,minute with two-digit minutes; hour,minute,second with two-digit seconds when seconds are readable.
6,18
